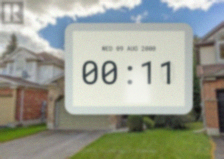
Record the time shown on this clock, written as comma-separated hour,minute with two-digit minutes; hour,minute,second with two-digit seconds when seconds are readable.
0,11
